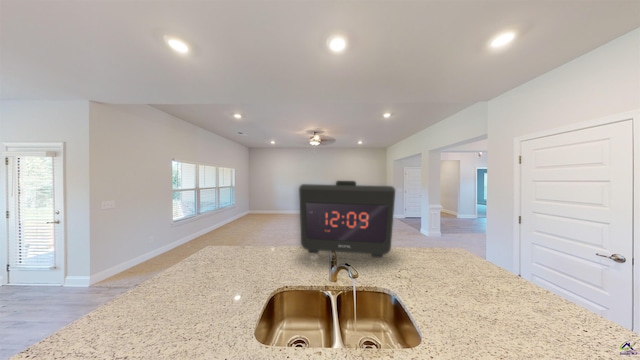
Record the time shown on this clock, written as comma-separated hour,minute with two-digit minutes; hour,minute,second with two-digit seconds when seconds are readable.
12,09
